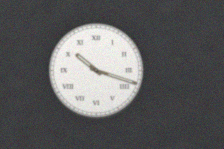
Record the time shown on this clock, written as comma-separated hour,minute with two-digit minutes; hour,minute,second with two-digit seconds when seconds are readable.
10,18
